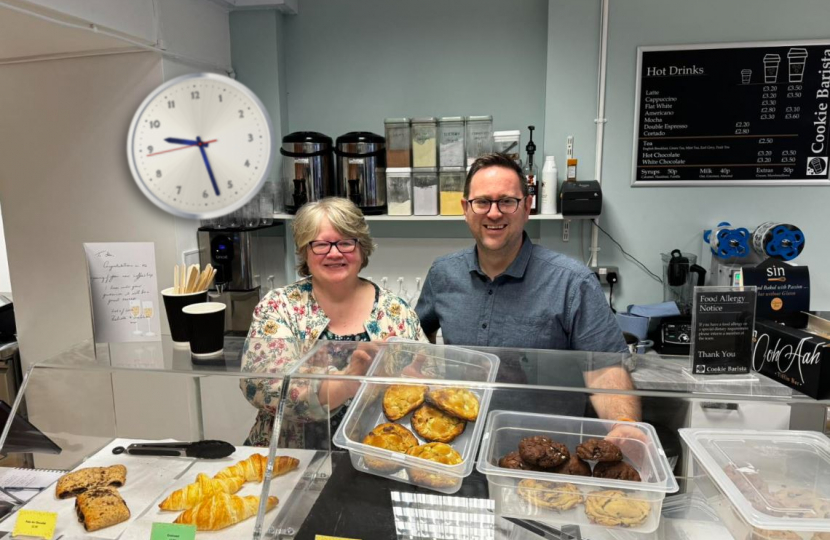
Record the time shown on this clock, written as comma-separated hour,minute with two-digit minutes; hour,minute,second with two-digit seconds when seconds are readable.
9,27,44
